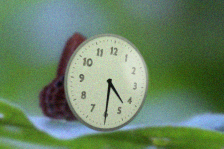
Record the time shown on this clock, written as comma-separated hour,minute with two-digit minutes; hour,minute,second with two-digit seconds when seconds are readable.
4,30
